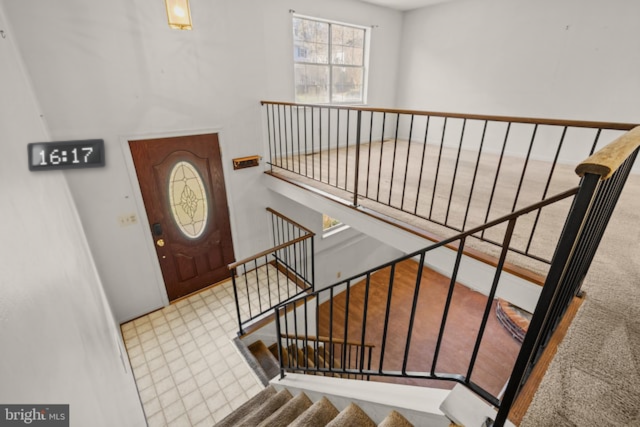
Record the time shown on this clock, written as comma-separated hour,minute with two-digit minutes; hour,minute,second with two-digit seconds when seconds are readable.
16,17
